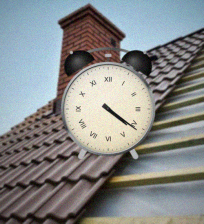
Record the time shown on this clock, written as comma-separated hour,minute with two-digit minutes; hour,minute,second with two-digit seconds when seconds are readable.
4,21
